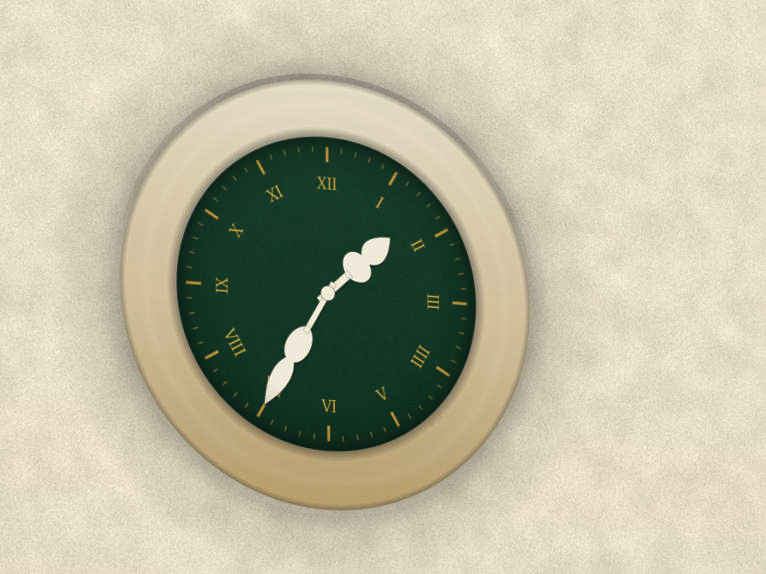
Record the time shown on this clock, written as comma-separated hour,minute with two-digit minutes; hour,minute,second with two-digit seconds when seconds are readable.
1,35
